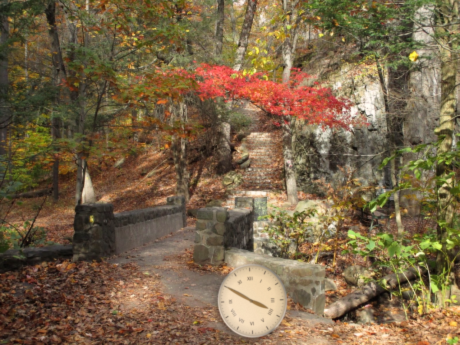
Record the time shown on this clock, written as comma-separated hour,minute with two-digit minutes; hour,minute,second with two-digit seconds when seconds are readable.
3,50
